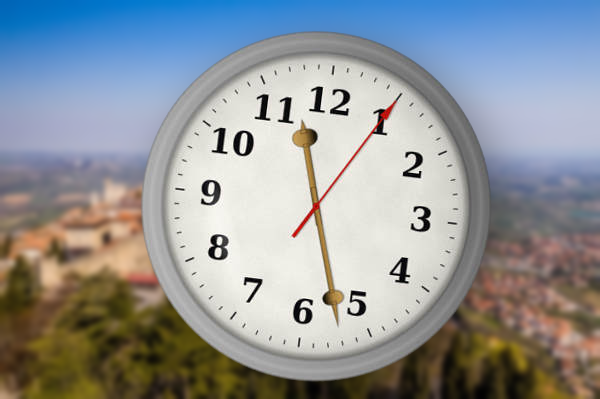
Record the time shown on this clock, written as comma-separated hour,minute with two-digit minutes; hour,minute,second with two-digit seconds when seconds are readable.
11,27,05
